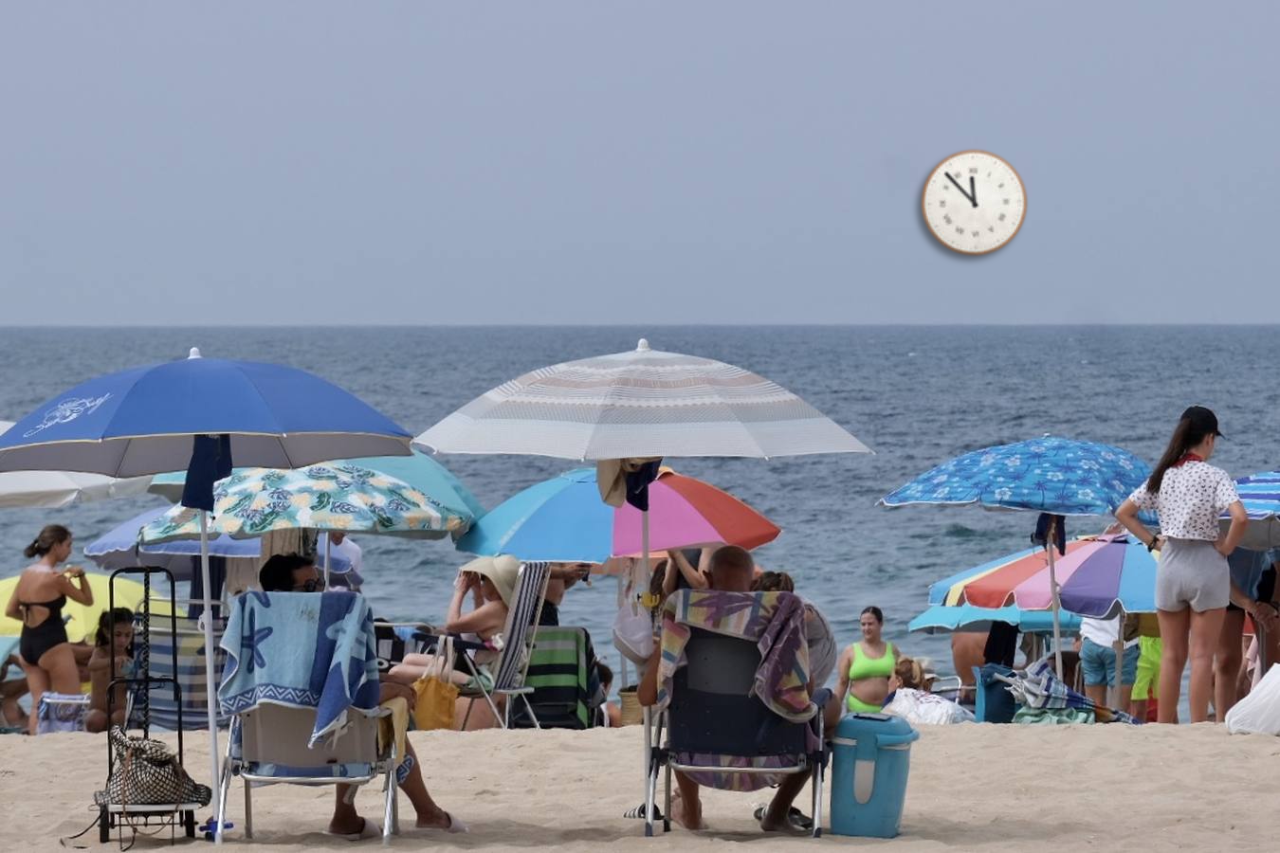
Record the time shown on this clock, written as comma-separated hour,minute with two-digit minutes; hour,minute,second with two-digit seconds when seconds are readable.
11,53
